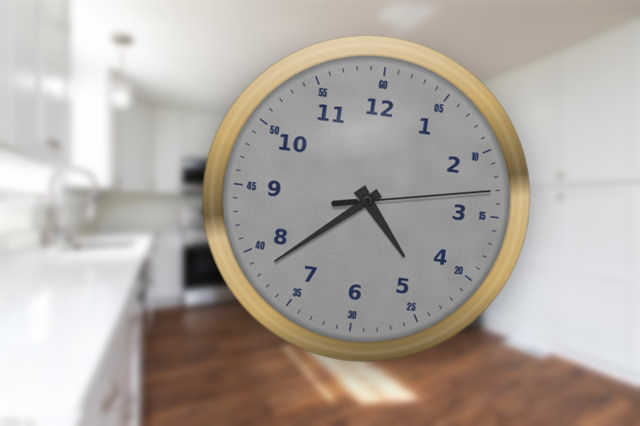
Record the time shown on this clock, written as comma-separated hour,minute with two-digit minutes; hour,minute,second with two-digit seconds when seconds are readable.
4,38,13
